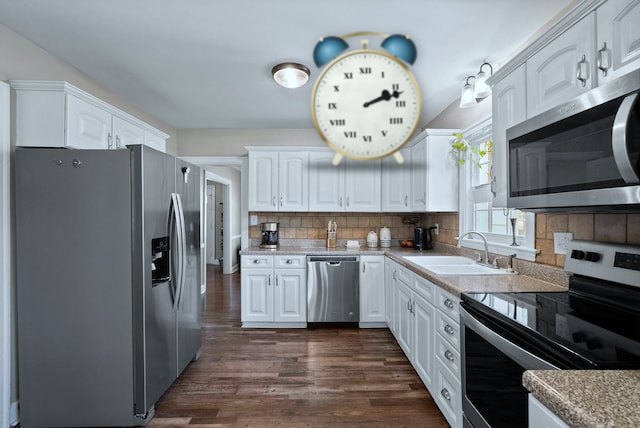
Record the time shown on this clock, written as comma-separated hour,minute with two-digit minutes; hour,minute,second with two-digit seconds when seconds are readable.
2,12
